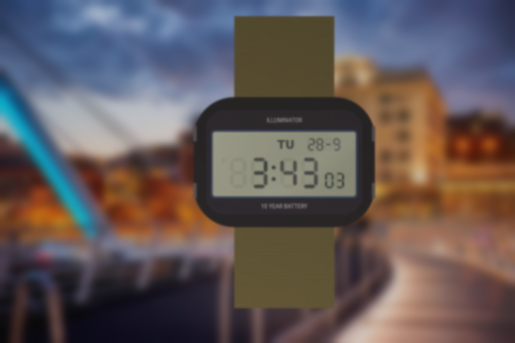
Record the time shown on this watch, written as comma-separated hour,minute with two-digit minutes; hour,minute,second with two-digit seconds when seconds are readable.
3,43,03
